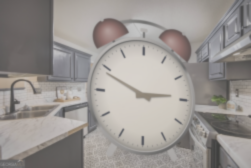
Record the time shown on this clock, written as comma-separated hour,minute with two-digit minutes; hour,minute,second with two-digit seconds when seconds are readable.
2,49
